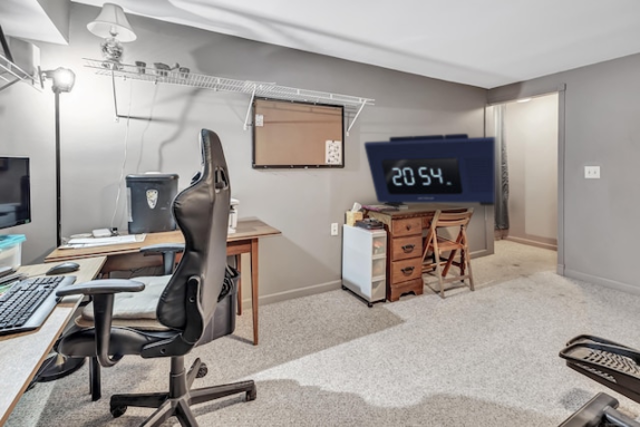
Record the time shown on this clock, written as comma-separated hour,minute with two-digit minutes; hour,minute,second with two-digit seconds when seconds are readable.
20,54
